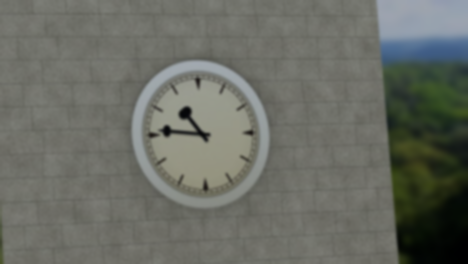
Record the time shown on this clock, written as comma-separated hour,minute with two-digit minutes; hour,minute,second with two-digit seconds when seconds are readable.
10,46
